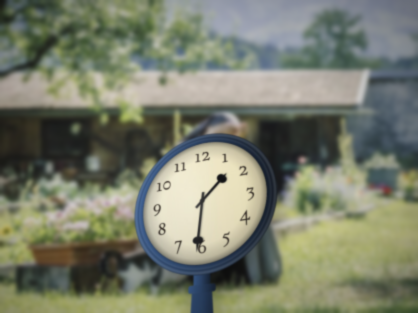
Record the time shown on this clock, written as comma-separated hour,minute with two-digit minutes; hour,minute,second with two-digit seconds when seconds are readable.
1,31
